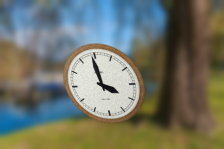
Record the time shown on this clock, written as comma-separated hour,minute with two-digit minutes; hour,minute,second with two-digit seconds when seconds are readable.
3,59
